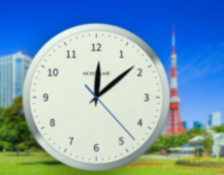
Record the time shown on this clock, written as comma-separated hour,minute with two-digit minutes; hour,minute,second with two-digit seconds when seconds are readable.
12,08,23
